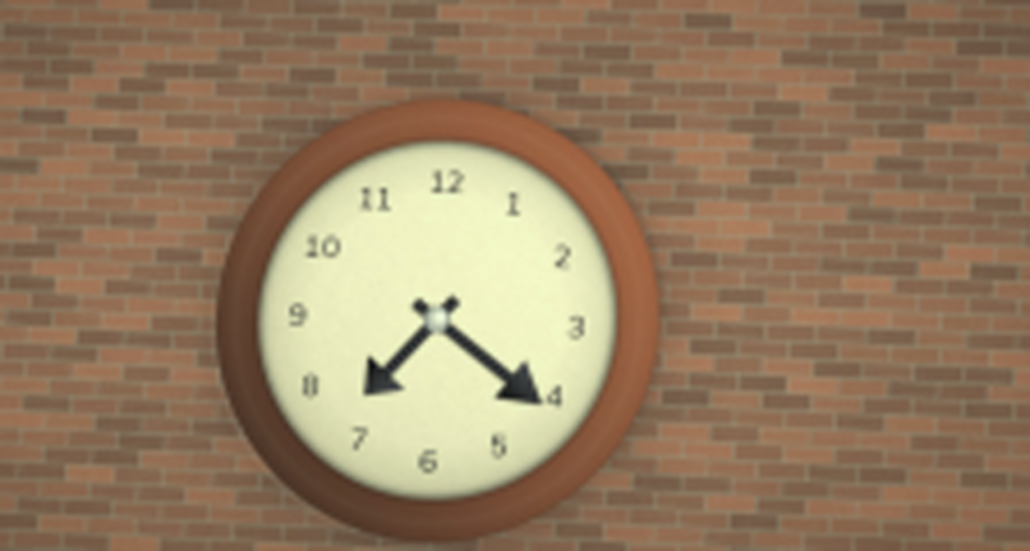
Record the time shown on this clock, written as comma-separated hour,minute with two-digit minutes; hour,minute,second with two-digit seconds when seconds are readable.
7,21
